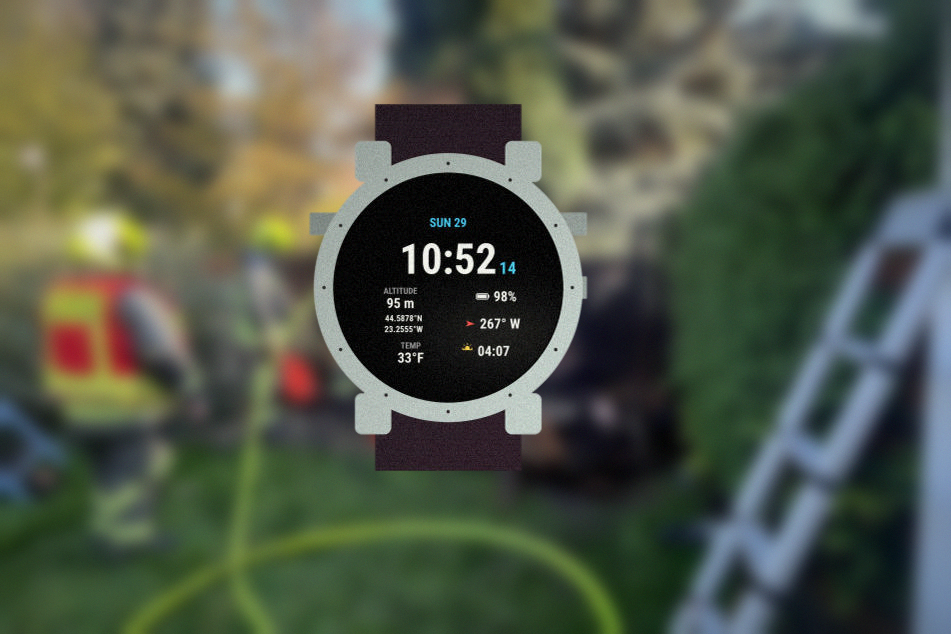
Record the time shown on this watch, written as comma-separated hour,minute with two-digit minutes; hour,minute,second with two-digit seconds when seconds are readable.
10,52,14
